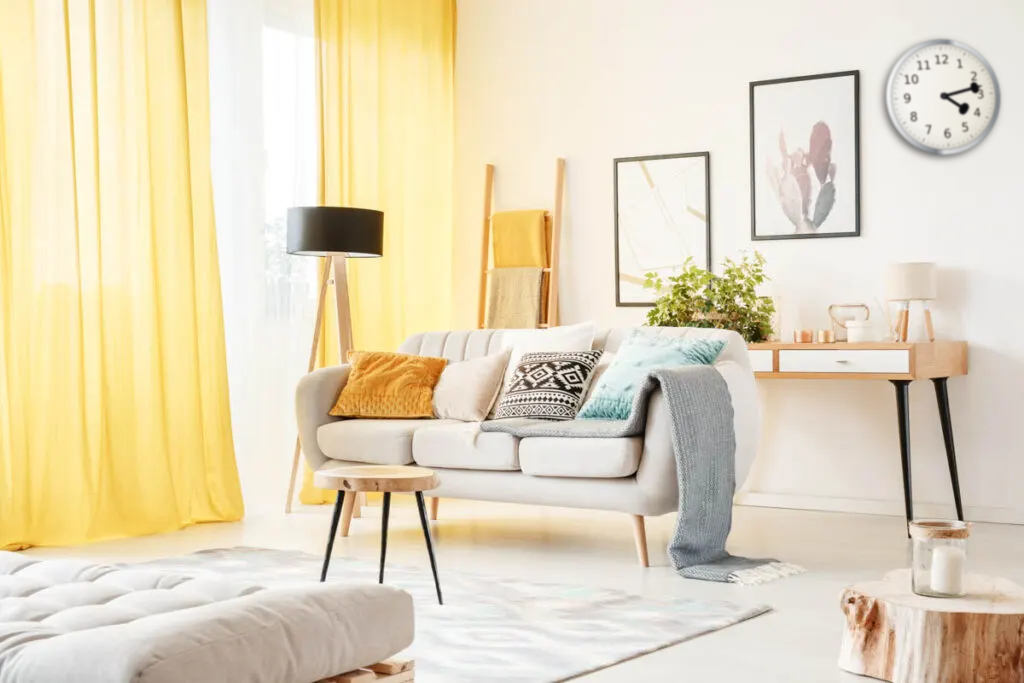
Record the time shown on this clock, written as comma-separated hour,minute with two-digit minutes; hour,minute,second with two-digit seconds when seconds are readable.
4,13
